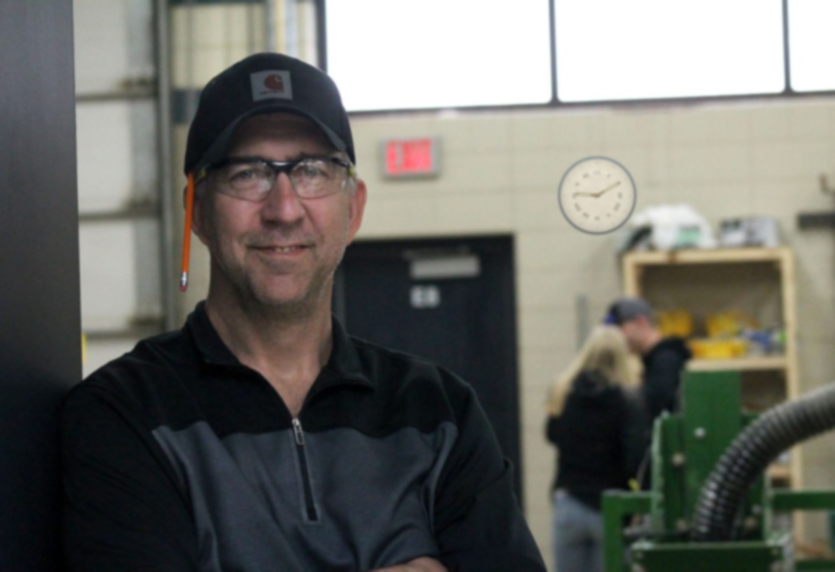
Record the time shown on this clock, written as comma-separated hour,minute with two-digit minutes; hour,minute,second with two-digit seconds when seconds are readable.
9,10
